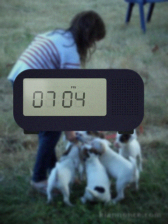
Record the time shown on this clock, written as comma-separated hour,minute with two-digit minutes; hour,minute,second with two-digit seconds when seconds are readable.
7,04
